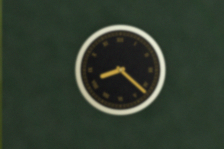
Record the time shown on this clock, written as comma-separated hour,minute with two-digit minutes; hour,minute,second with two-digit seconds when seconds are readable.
8,22
